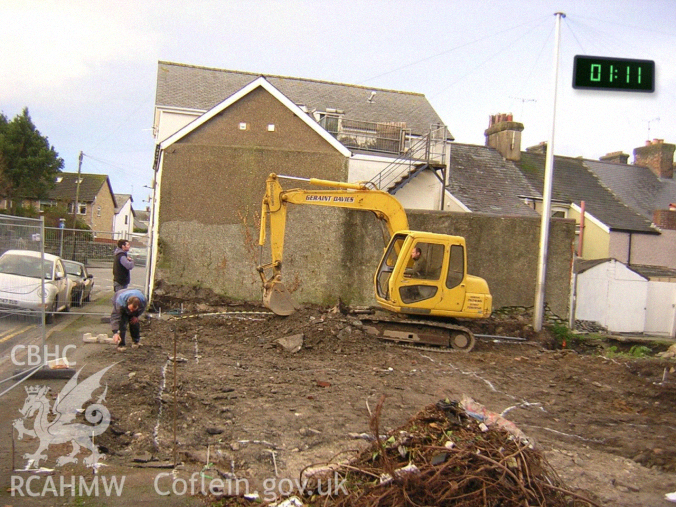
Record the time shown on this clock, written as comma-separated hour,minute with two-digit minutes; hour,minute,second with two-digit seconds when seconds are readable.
1,11
